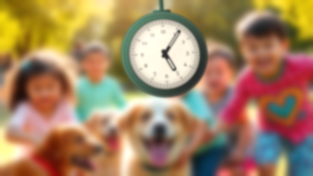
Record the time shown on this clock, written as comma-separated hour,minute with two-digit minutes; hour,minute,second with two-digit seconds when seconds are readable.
5,06
